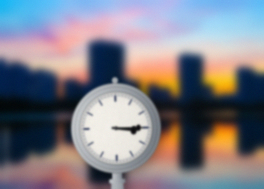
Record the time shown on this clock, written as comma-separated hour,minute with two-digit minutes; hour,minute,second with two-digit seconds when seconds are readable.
3,15
